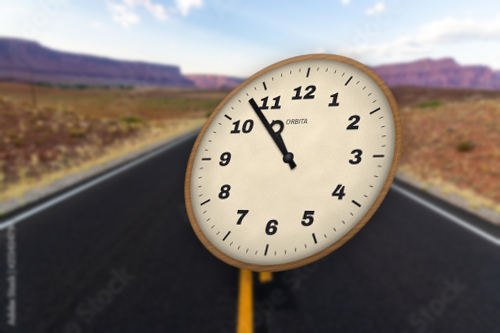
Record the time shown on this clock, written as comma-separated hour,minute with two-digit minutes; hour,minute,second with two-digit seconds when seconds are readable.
10,53
